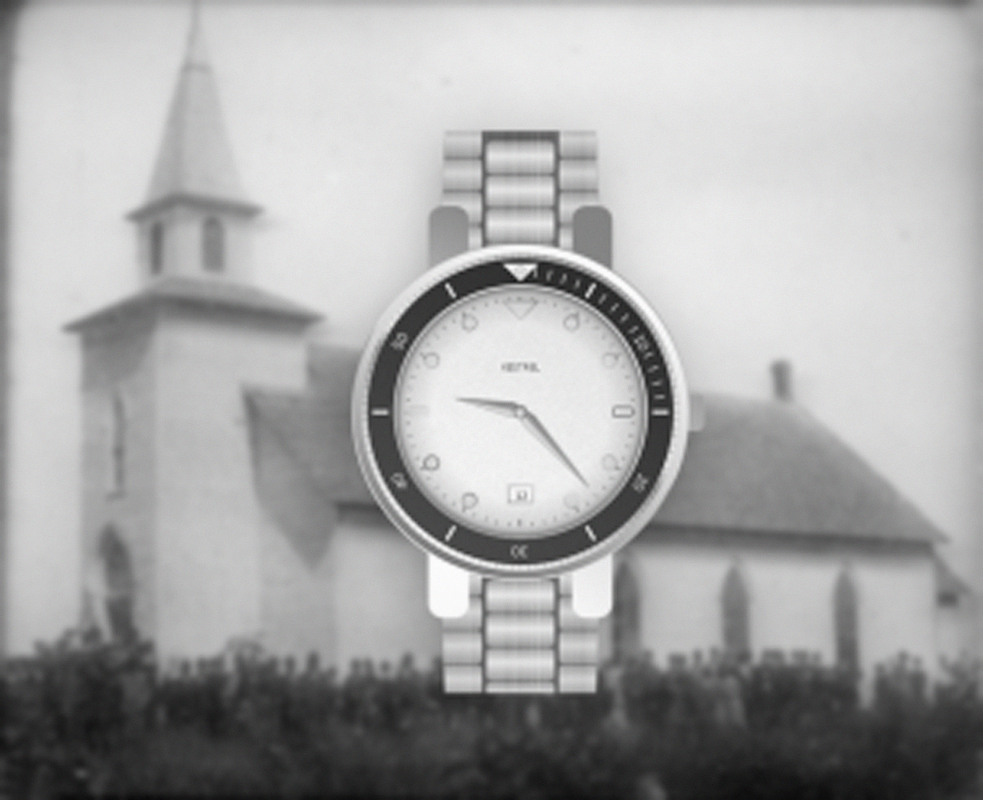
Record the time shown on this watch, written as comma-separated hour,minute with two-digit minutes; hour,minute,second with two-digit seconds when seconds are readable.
9,23
